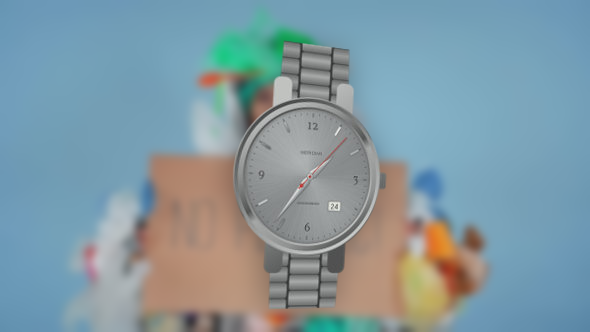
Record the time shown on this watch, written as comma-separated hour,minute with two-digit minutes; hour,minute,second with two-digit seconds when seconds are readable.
1,36,07
